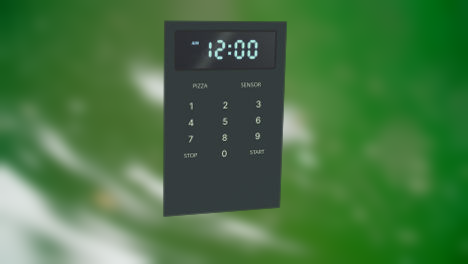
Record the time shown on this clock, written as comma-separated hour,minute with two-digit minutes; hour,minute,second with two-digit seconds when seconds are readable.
12,00
